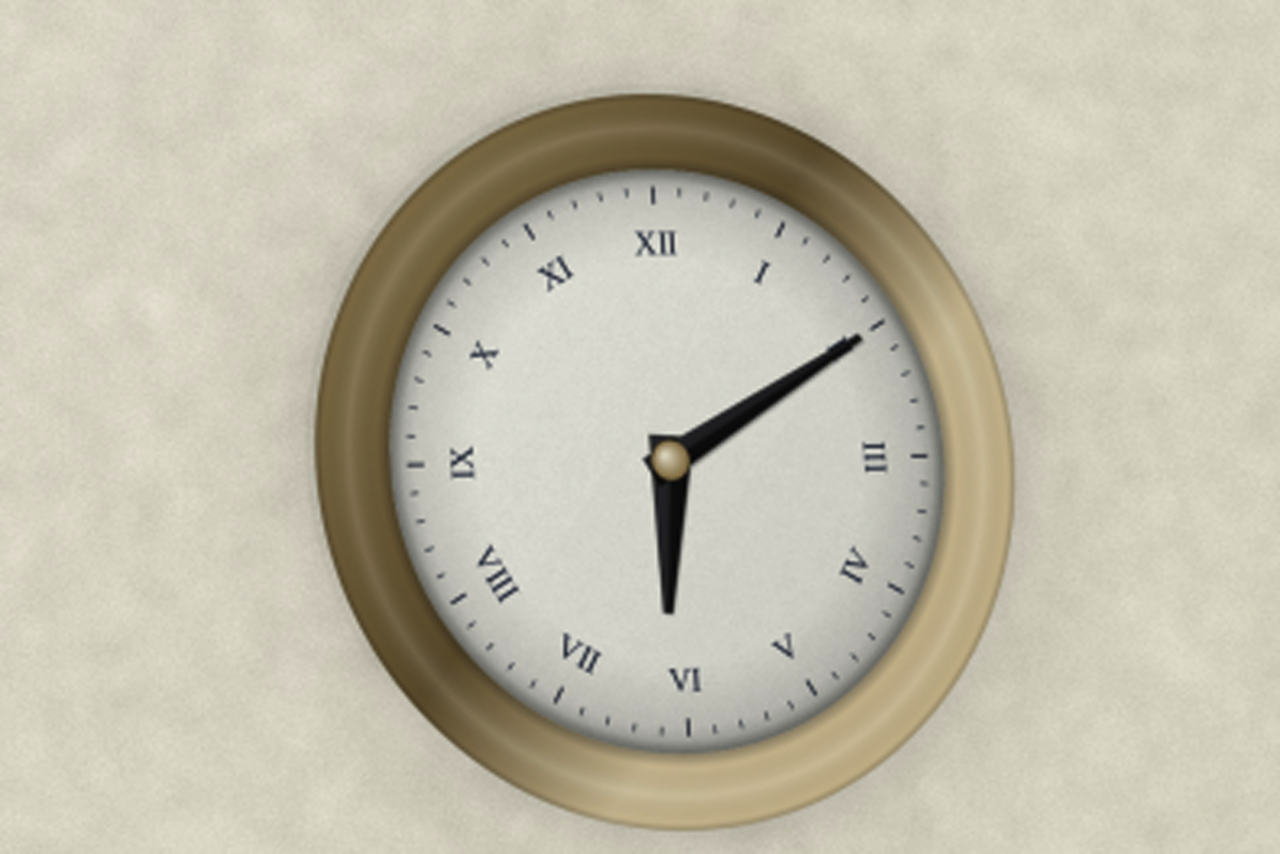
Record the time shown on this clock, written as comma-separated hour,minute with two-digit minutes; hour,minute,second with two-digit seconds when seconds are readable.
6,10
